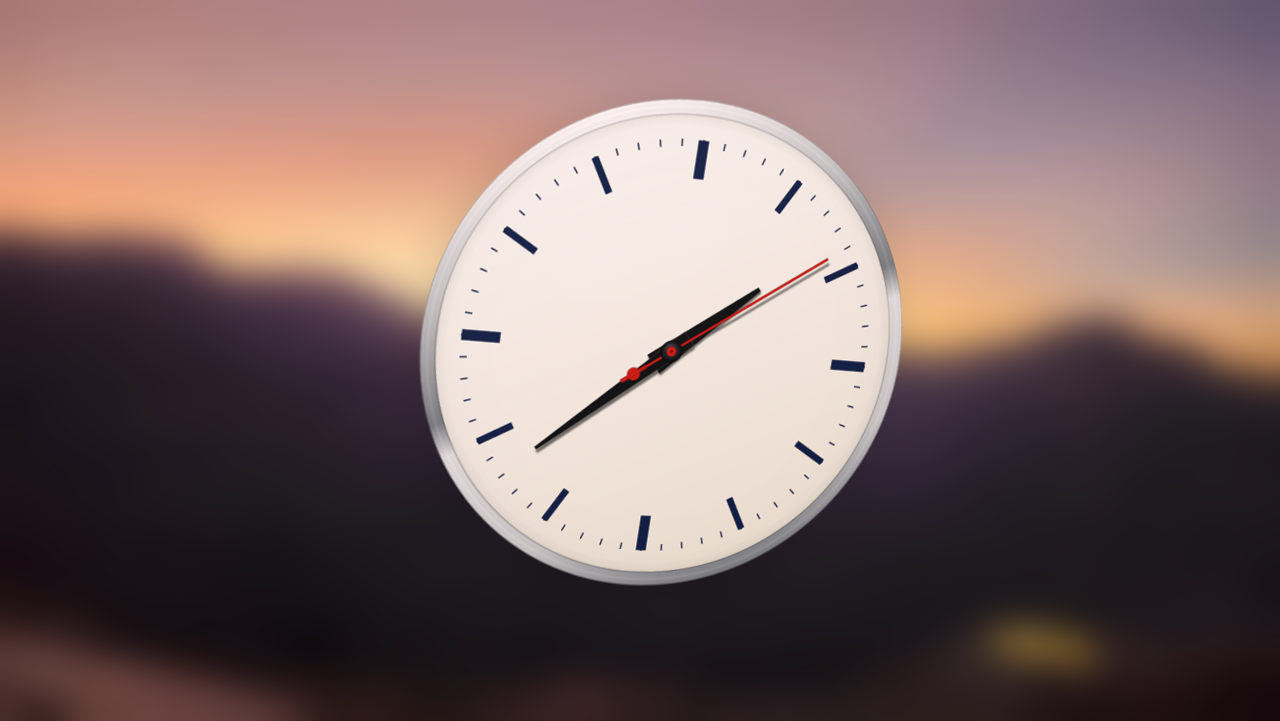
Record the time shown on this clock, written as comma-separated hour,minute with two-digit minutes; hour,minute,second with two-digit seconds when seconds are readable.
1,38,09
